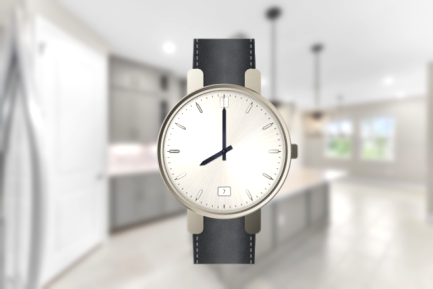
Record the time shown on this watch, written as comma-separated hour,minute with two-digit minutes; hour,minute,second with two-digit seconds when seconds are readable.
8,00
